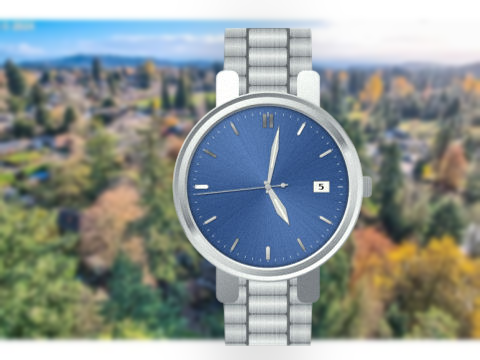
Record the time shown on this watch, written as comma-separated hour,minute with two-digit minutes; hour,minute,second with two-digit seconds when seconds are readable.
5,01,44
